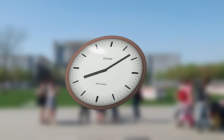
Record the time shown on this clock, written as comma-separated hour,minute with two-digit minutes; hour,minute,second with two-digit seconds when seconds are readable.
8,08
